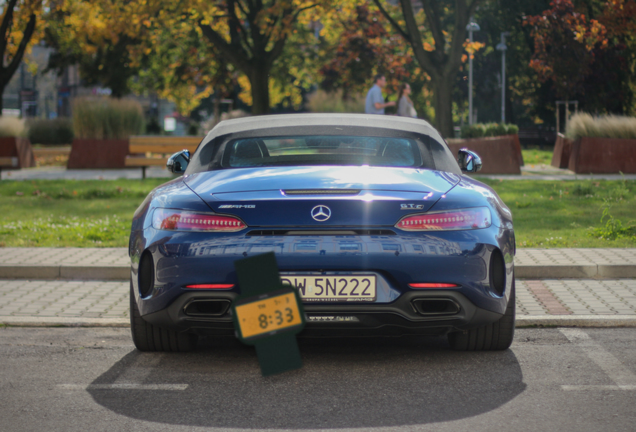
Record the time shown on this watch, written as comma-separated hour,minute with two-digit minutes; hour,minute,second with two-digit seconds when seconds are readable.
8,33
